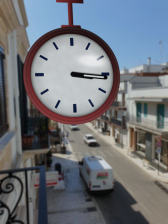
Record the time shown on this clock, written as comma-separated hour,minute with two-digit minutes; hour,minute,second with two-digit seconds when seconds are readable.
3,16
